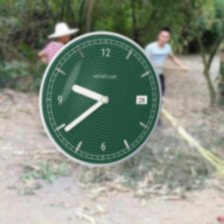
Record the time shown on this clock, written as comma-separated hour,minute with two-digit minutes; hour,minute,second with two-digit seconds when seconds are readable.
9,39
